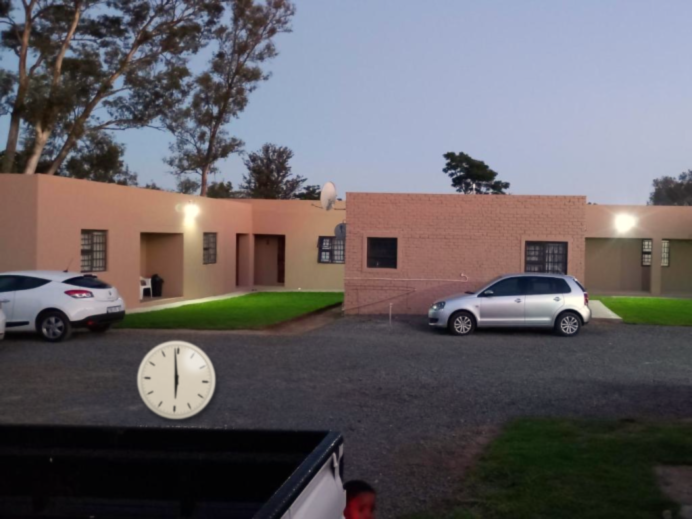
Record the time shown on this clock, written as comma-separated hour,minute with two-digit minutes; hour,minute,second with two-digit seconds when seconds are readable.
5,59
